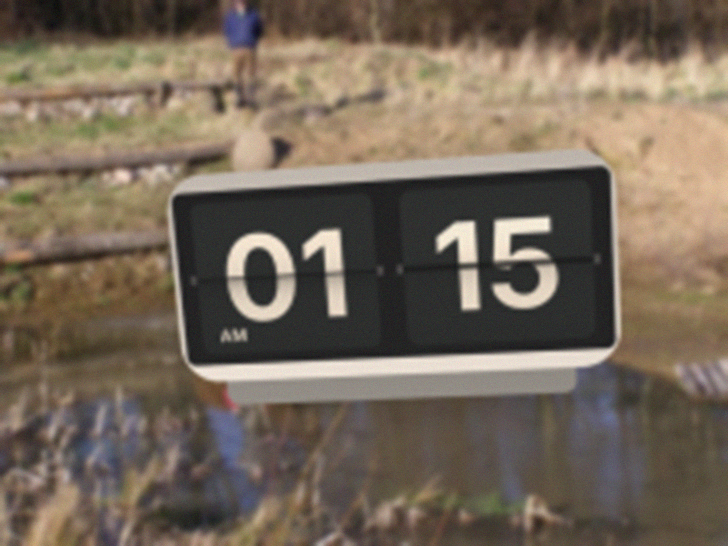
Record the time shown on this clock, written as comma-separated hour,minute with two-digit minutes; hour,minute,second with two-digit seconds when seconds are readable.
1,15
